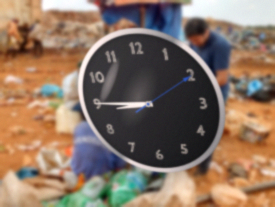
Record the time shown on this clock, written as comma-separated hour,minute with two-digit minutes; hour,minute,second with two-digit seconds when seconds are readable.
8,45,10
